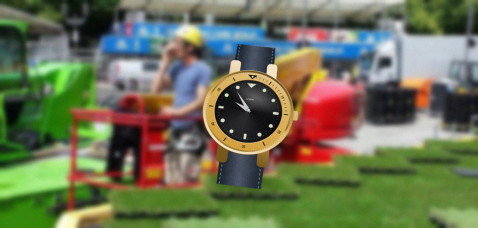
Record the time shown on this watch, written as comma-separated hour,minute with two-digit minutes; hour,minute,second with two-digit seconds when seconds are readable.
9,54
